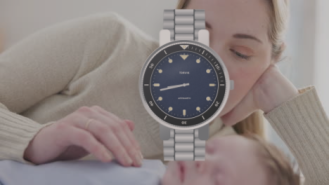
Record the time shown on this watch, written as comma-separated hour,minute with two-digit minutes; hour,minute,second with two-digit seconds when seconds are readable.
8,43
